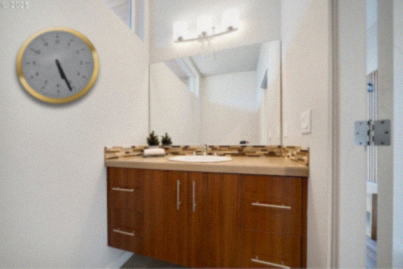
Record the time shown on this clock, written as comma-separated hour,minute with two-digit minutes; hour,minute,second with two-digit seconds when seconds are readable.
5,26
